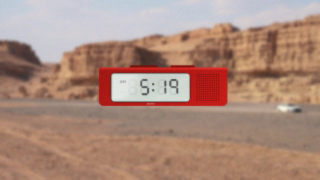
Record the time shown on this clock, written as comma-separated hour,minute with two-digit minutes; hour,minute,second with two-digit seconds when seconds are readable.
5,19
